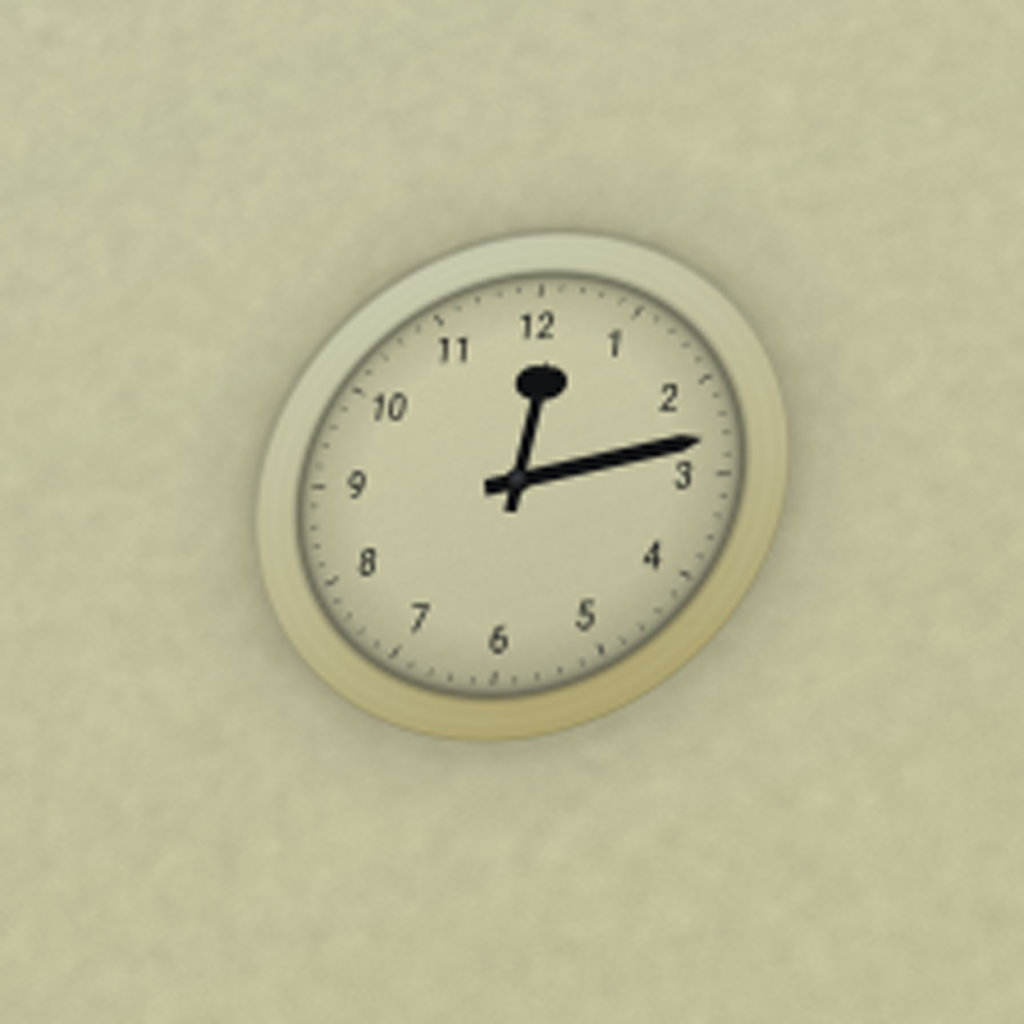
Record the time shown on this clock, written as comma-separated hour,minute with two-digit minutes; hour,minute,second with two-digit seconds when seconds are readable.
12,13
